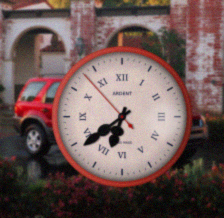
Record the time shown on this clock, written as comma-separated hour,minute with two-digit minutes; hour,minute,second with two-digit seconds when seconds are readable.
6,38,53
